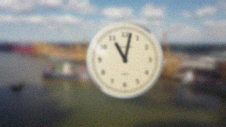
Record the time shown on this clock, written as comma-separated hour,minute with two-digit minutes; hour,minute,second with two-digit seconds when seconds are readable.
11,02
